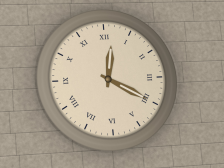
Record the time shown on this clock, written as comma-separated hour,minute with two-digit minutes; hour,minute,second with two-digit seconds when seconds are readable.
12,20
